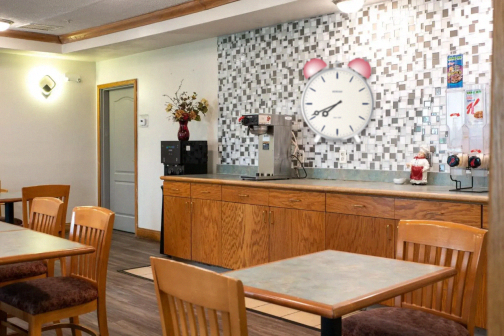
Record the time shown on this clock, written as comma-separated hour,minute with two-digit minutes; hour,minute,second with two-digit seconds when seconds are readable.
7,41
